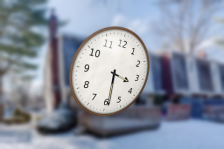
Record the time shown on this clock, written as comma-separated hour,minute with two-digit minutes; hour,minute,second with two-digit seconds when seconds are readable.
3,29
